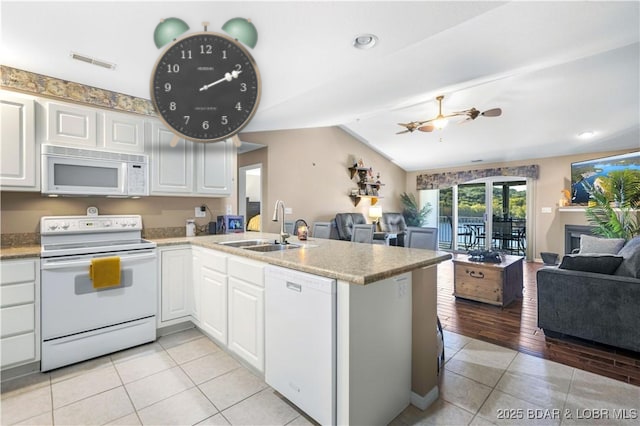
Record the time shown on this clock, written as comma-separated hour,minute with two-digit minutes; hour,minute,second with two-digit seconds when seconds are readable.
2,11
